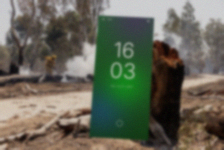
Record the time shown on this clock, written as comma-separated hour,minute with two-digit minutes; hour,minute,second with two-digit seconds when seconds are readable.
16,03
